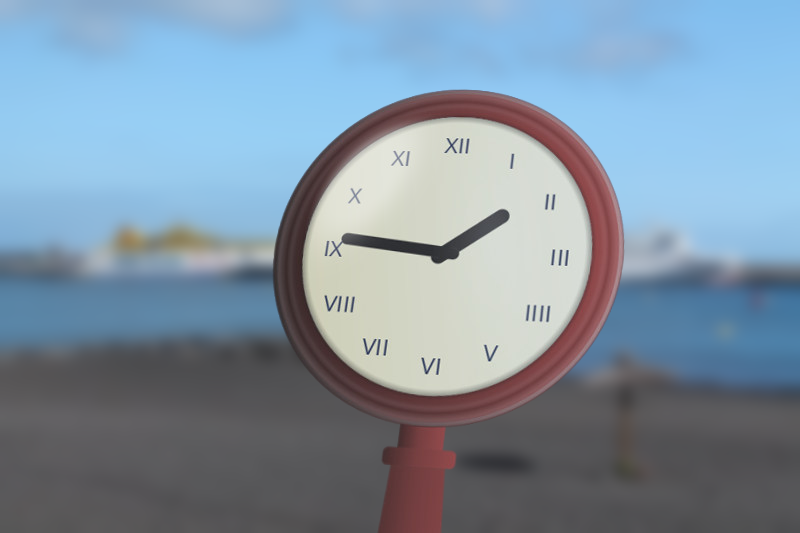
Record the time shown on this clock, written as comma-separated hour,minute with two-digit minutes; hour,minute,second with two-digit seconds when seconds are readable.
1,46
